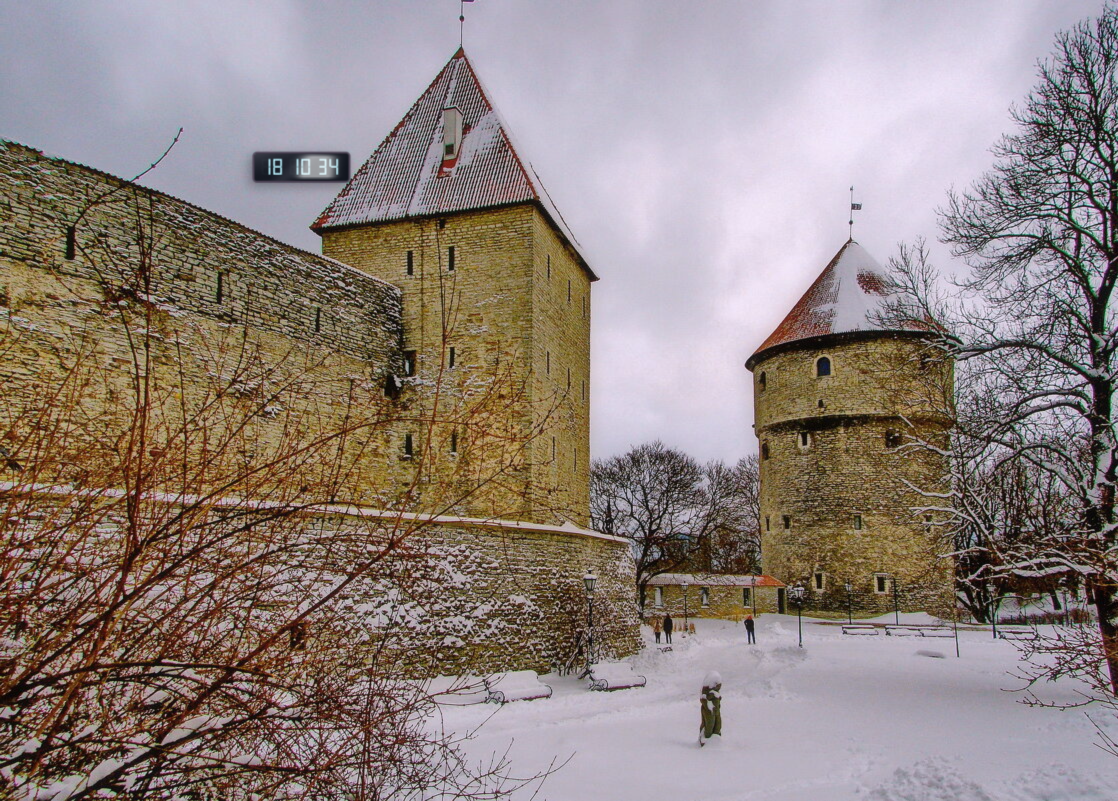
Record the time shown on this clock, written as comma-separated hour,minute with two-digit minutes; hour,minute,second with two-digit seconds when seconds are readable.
18,10,34
